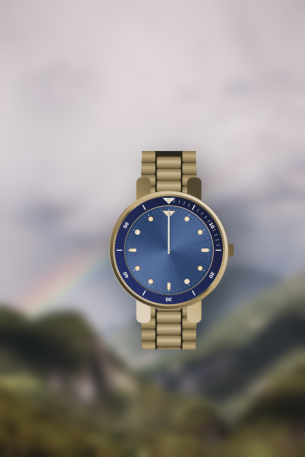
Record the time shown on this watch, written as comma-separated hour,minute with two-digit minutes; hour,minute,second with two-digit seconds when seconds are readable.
12,00
